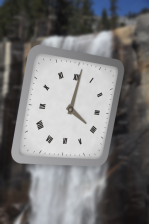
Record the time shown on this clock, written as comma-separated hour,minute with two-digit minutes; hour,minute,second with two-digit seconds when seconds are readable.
4,01
